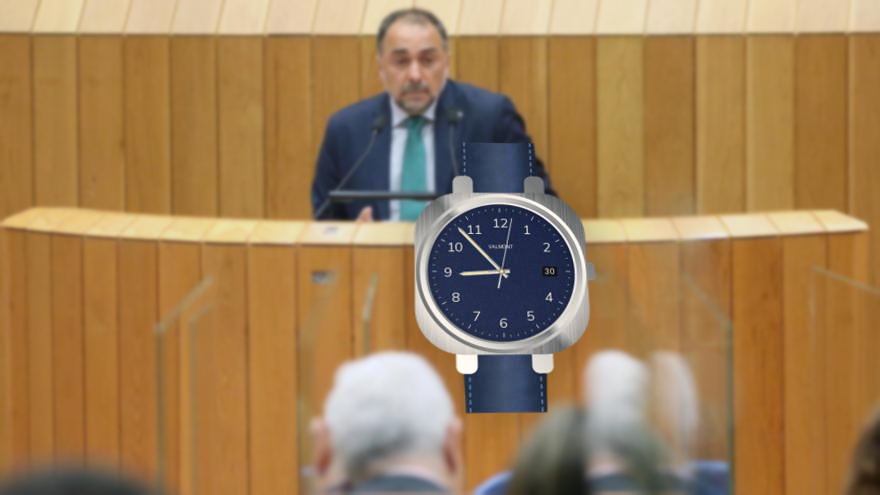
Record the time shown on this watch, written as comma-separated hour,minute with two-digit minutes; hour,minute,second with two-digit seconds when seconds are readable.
8,53,02
